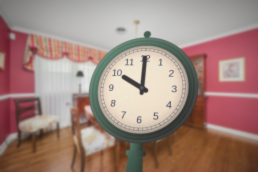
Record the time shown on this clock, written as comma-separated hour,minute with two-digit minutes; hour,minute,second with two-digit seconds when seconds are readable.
10,00
